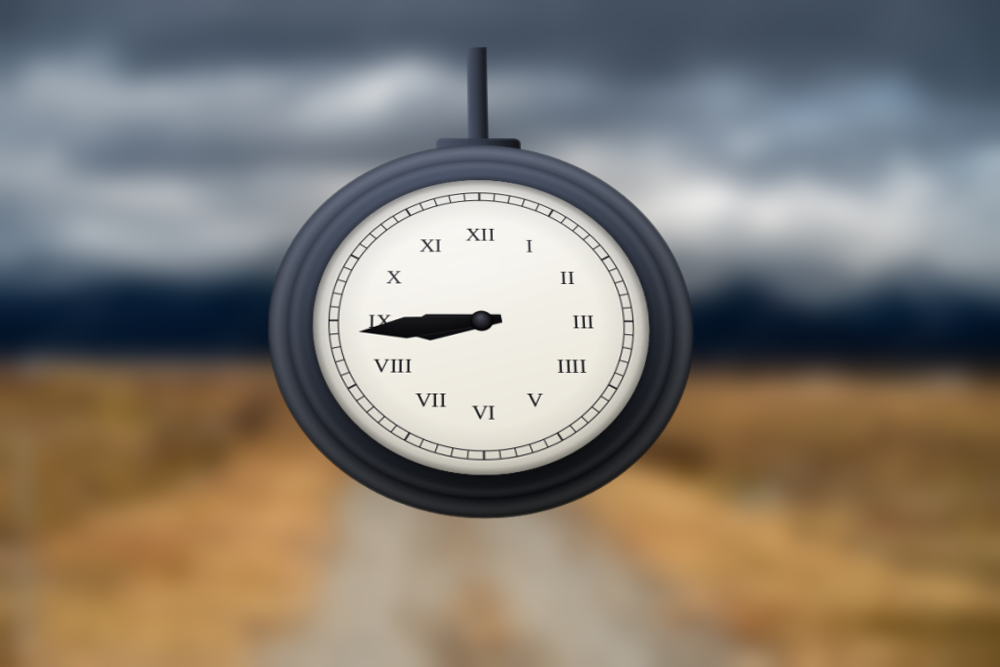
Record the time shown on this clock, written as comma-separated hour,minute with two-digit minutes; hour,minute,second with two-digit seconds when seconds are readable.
8,44
